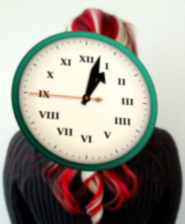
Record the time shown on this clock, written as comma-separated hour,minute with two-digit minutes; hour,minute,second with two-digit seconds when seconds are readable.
1,02,45
